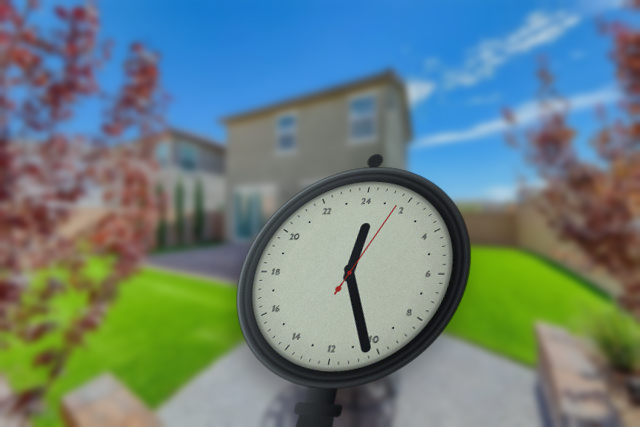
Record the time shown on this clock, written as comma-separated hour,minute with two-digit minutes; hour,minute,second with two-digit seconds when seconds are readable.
0,26,04
